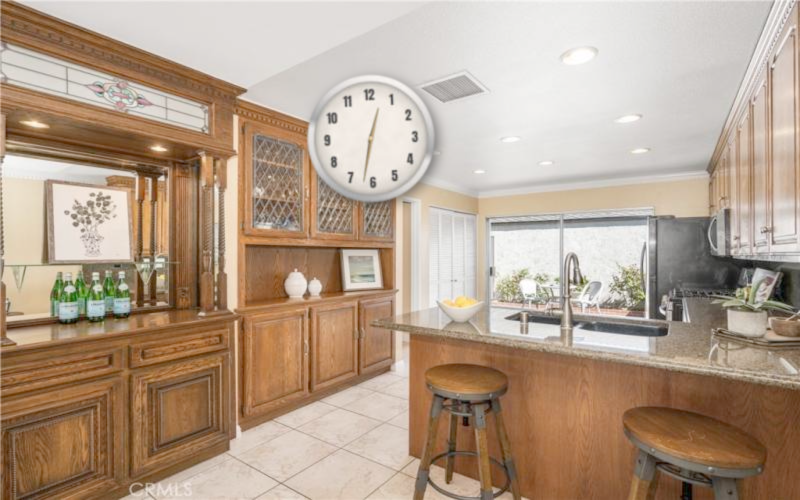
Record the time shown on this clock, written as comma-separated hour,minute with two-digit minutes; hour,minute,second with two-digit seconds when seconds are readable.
12,32
